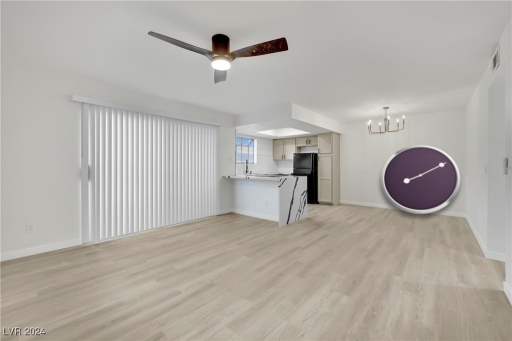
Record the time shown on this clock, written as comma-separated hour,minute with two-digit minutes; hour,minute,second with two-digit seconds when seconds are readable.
8,10
